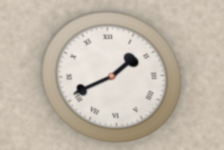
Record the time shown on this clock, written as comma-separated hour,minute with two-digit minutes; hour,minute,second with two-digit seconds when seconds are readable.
1,41
